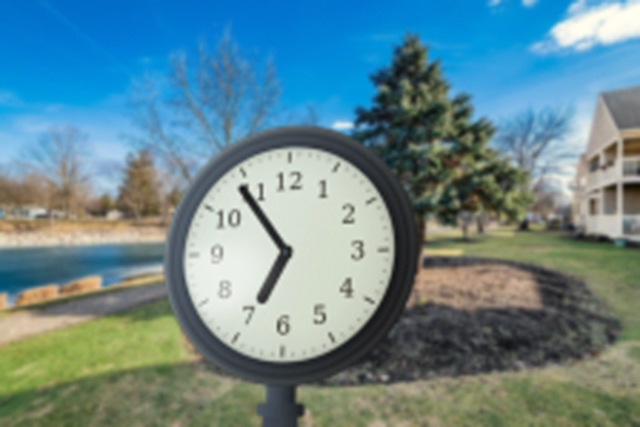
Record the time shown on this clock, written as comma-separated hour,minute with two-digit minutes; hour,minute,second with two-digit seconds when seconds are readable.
6,54
